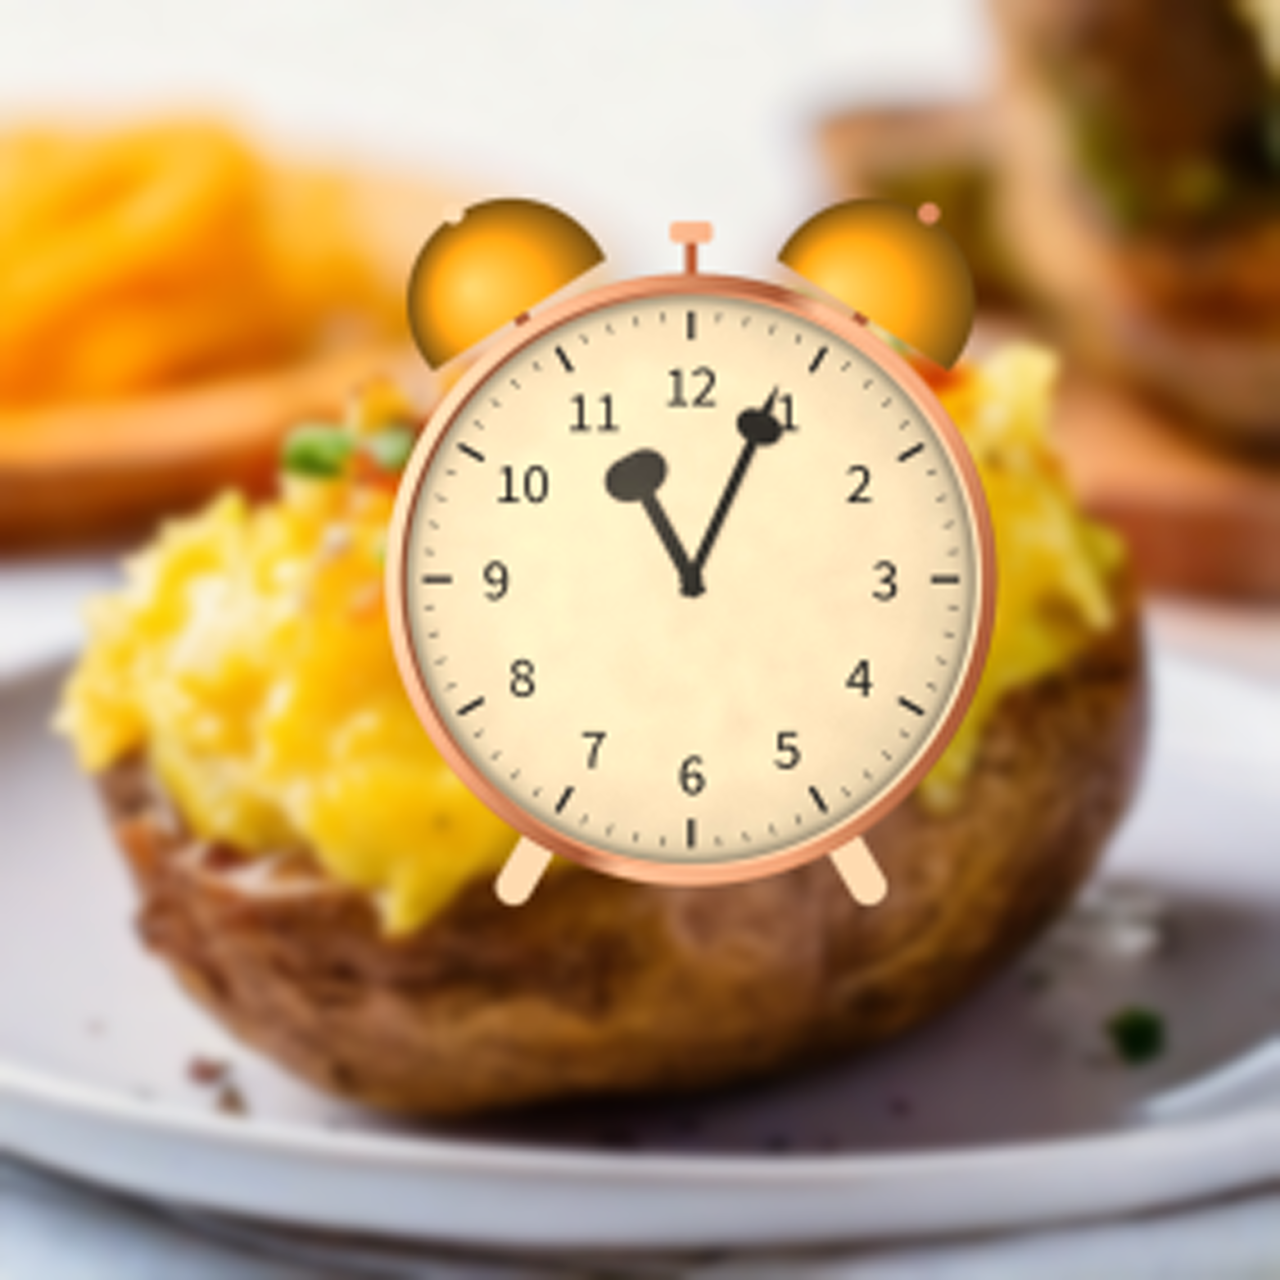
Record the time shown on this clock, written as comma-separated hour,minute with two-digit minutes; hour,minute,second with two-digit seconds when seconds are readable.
11,04
